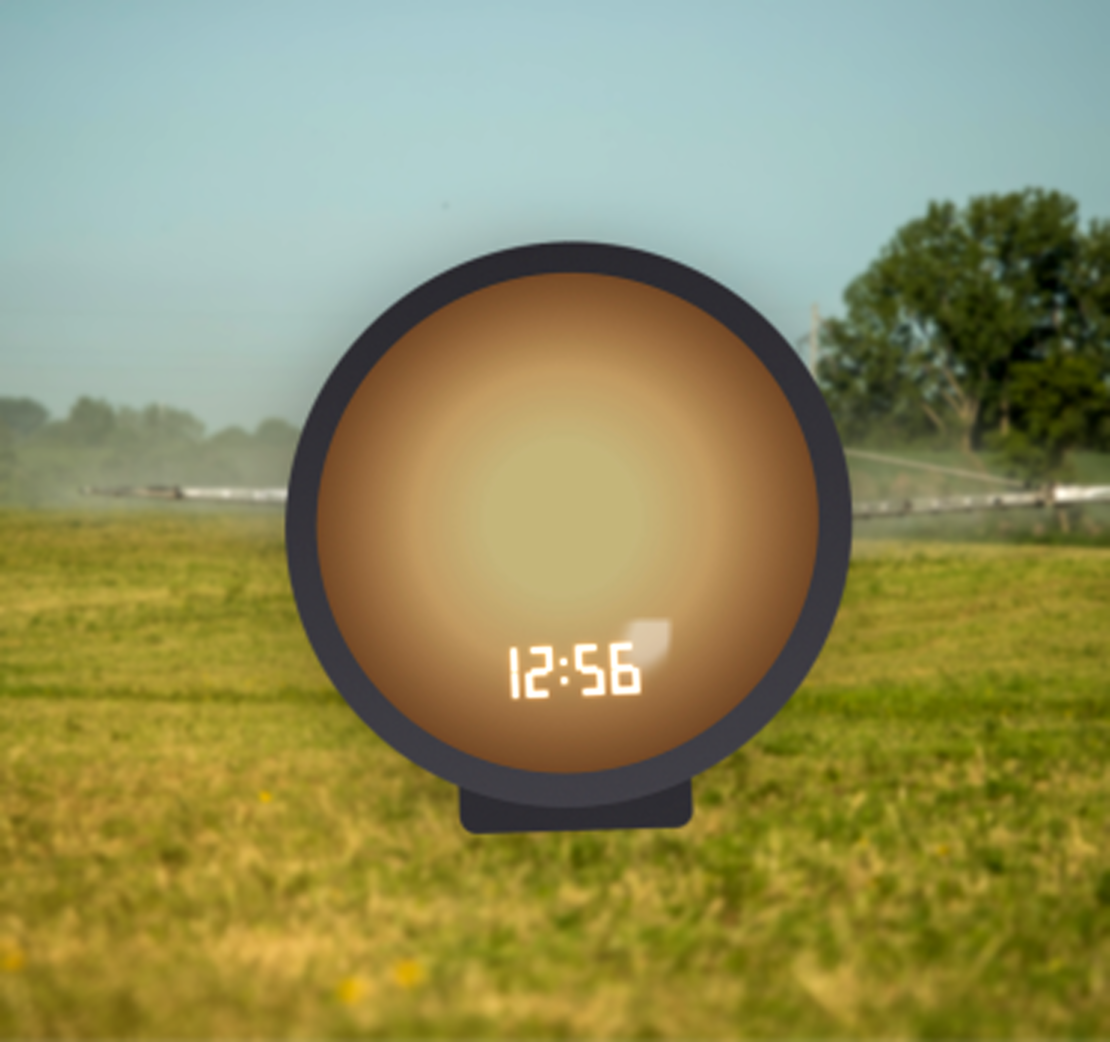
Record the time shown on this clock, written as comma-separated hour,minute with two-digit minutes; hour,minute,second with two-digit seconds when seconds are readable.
12,56
